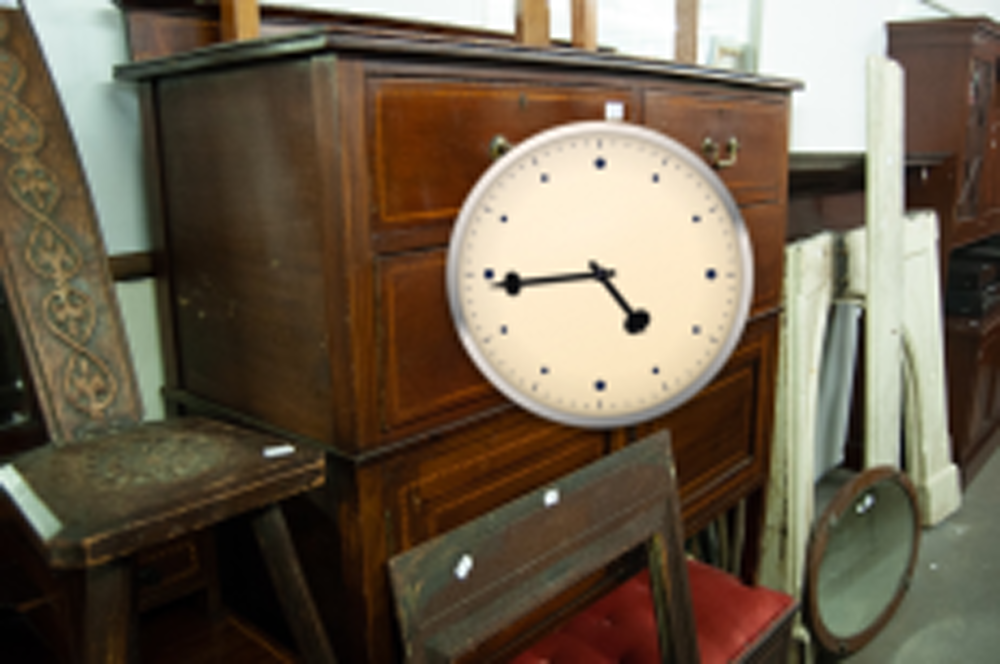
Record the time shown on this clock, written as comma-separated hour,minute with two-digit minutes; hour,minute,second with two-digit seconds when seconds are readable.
4,44
